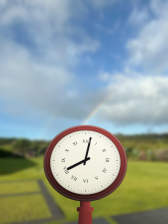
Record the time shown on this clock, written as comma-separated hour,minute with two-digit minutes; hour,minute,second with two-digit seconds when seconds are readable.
8,02
